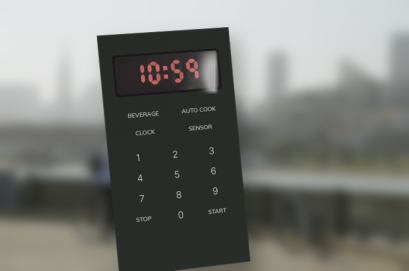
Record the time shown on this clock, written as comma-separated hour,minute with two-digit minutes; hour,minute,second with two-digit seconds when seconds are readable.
10,59
